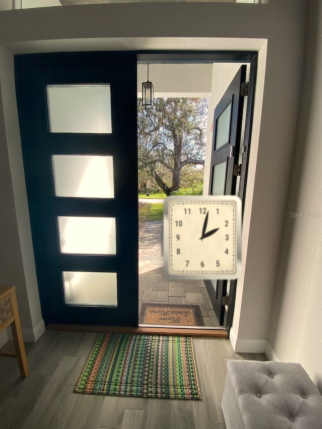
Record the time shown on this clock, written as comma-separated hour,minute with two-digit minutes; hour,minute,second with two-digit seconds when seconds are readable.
2,02
